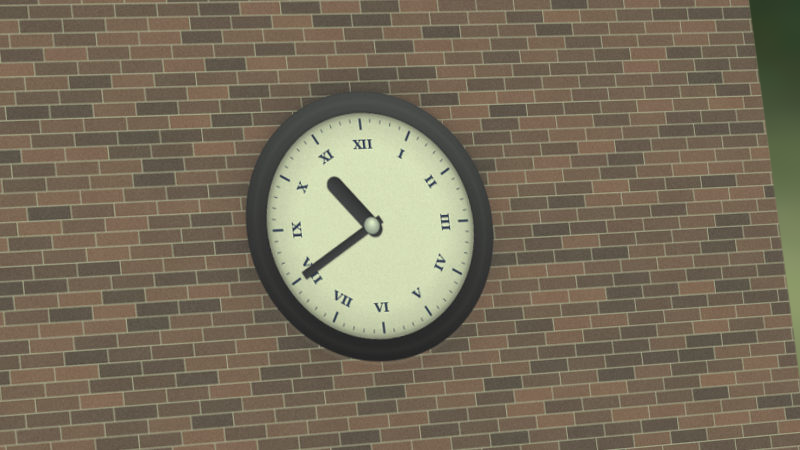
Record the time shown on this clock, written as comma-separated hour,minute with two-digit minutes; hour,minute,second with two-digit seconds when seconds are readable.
10,40
